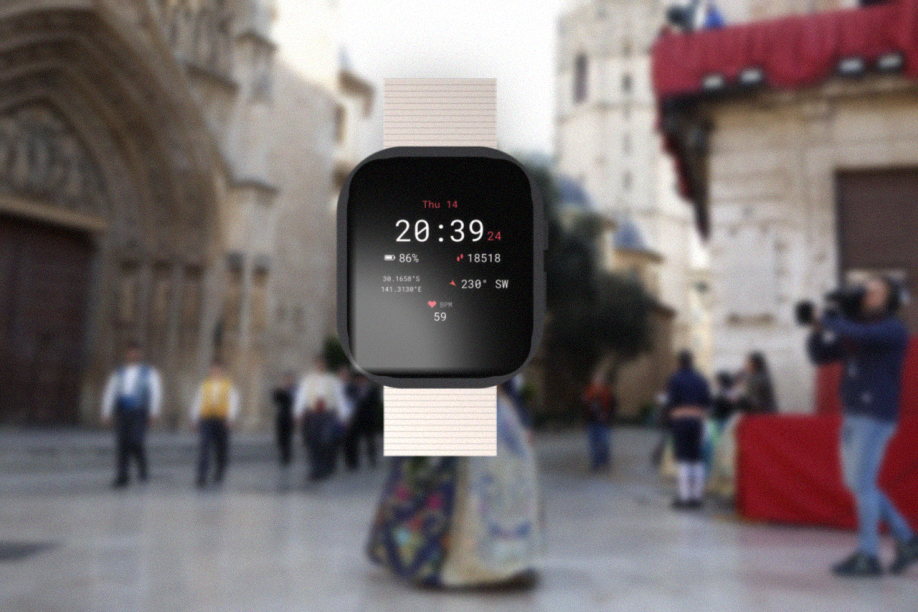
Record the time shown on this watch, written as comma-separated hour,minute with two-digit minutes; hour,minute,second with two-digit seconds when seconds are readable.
20,39,24
